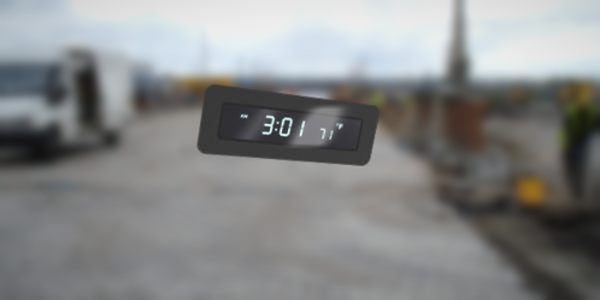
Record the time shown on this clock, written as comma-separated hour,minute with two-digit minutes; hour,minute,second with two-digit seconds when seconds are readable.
3,01
